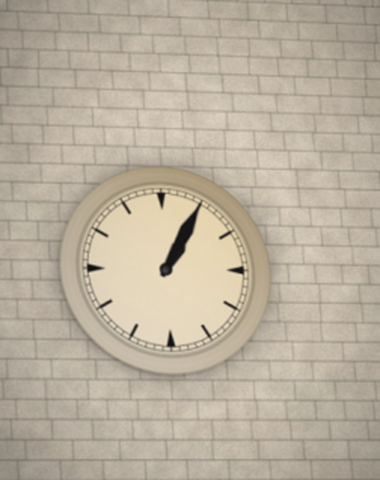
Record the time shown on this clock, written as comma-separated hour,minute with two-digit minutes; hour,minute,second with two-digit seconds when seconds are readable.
1,05
